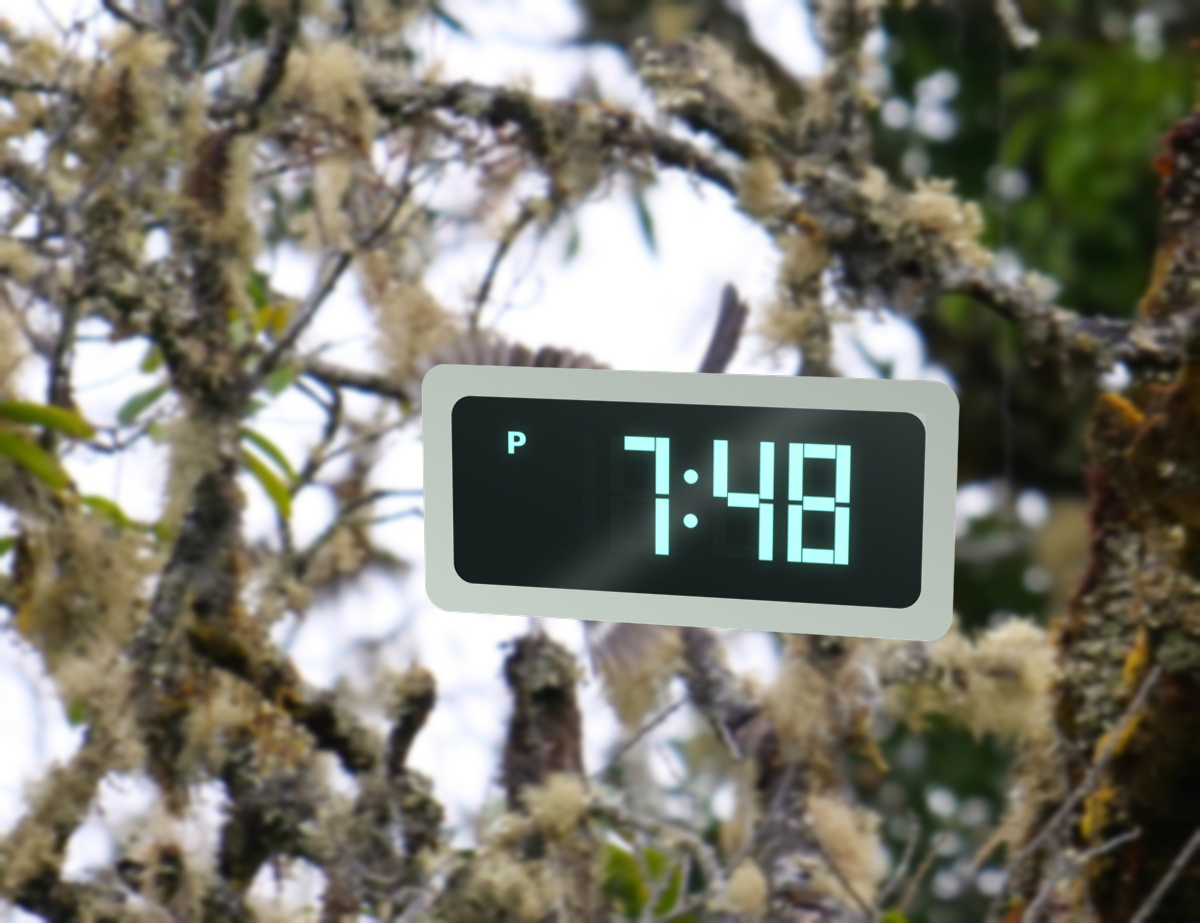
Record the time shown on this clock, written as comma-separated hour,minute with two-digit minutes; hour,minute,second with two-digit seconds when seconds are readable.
7,48
